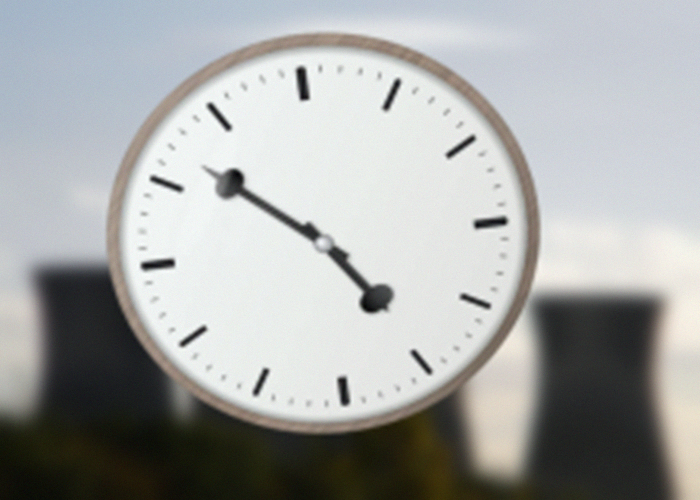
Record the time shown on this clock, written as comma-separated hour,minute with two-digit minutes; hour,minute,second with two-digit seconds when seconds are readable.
4,52
